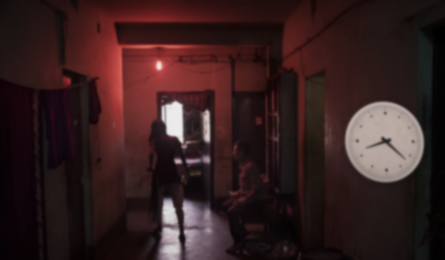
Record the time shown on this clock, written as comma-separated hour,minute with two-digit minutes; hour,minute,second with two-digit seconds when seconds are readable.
8,22
